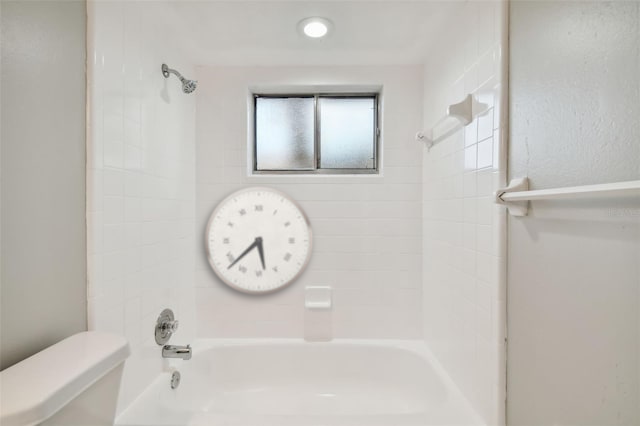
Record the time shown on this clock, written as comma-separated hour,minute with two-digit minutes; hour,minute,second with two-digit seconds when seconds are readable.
5,38
